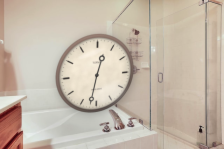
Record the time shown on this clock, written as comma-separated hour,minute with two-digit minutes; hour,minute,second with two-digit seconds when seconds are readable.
12,32
